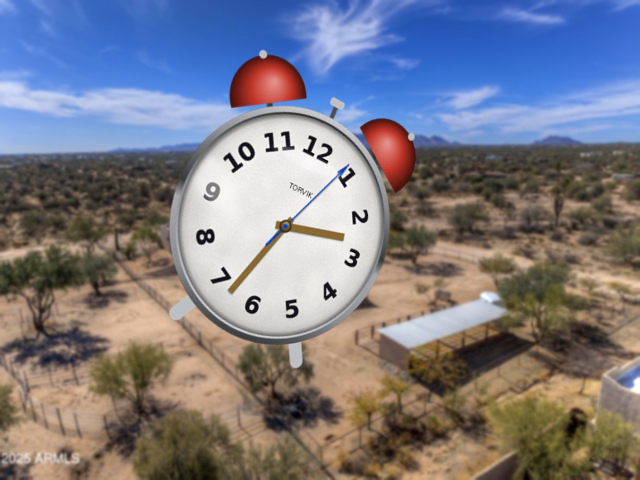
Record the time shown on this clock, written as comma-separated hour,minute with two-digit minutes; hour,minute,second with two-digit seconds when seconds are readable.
2,33,04
